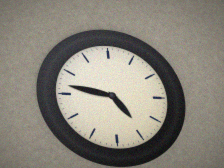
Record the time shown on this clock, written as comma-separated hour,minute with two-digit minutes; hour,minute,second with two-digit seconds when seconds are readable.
4,47
